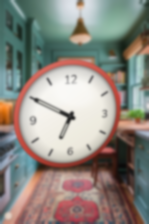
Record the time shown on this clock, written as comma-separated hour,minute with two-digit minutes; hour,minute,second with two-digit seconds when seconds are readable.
6,50
